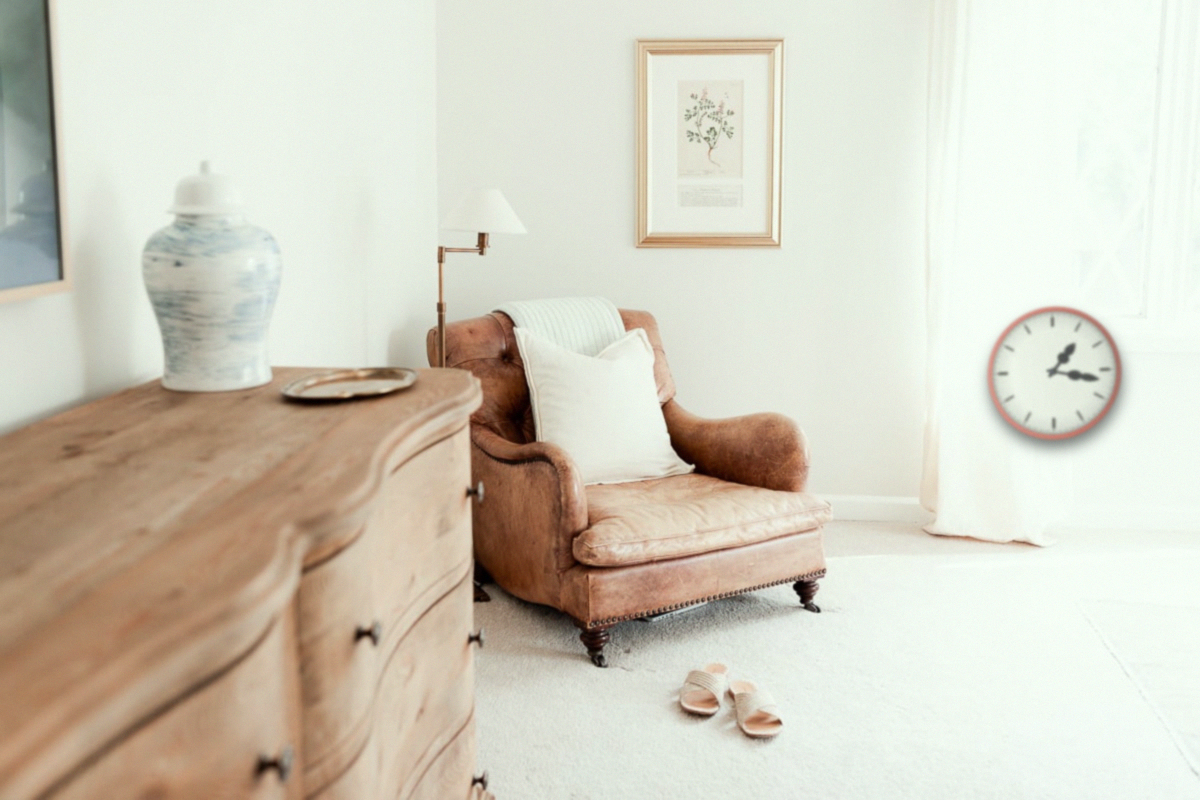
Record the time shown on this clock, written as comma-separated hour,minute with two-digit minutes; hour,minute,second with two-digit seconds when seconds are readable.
1,17
